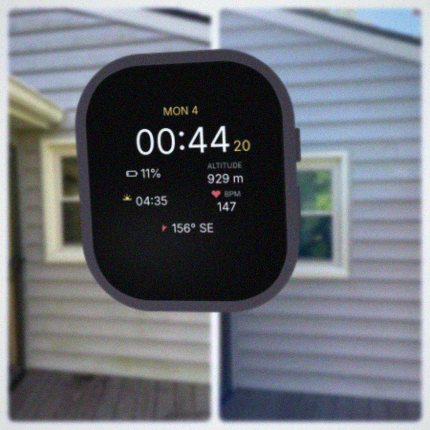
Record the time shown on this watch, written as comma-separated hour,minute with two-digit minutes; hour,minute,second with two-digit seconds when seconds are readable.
0,44,20
